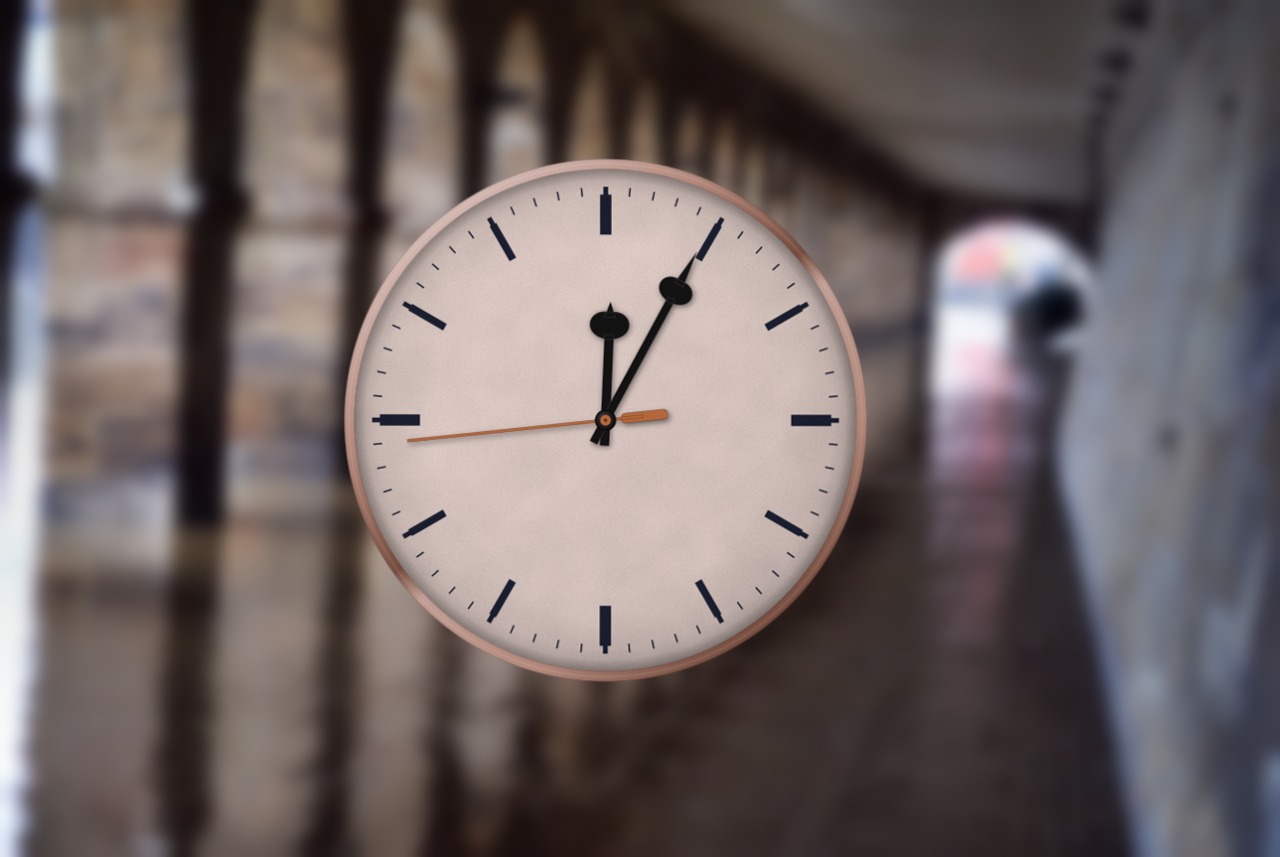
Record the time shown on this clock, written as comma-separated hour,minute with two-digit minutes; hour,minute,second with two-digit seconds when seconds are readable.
12,04,44
